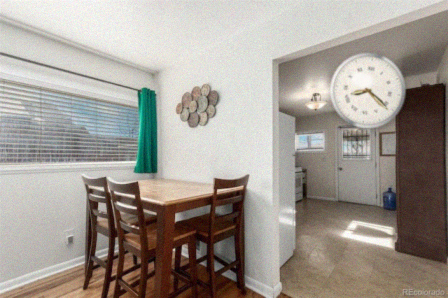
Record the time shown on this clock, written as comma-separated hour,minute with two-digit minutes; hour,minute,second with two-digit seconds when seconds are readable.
8,21
